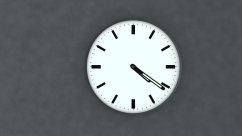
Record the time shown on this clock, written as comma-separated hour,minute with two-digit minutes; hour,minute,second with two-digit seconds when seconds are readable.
4,21
